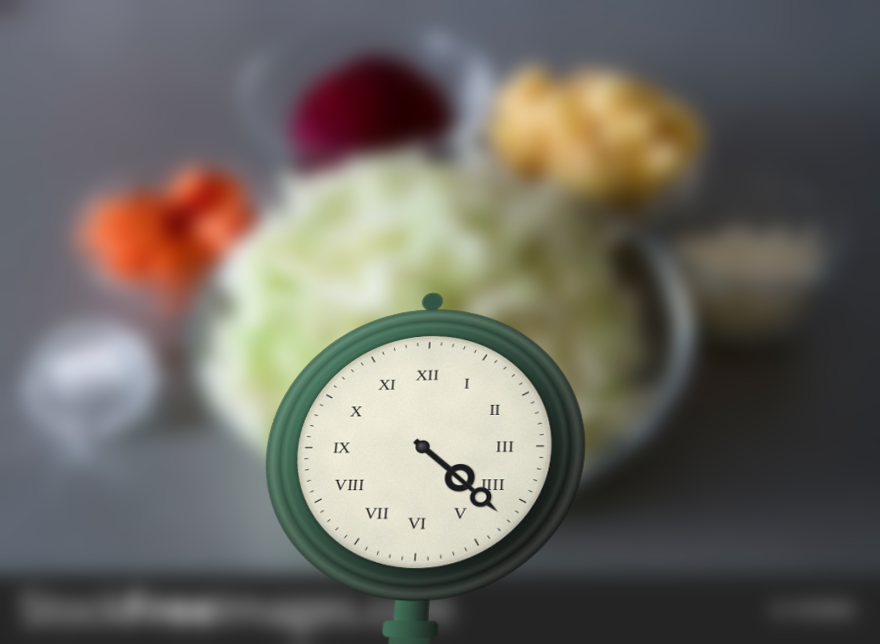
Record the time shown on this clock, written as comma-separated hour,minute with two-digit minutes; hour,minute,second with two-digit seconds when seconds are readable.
4,22
